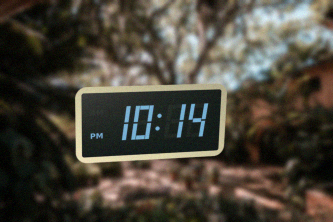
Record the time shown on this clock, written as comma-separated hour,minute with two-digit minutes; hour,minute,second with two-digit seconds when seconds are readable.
10,14
